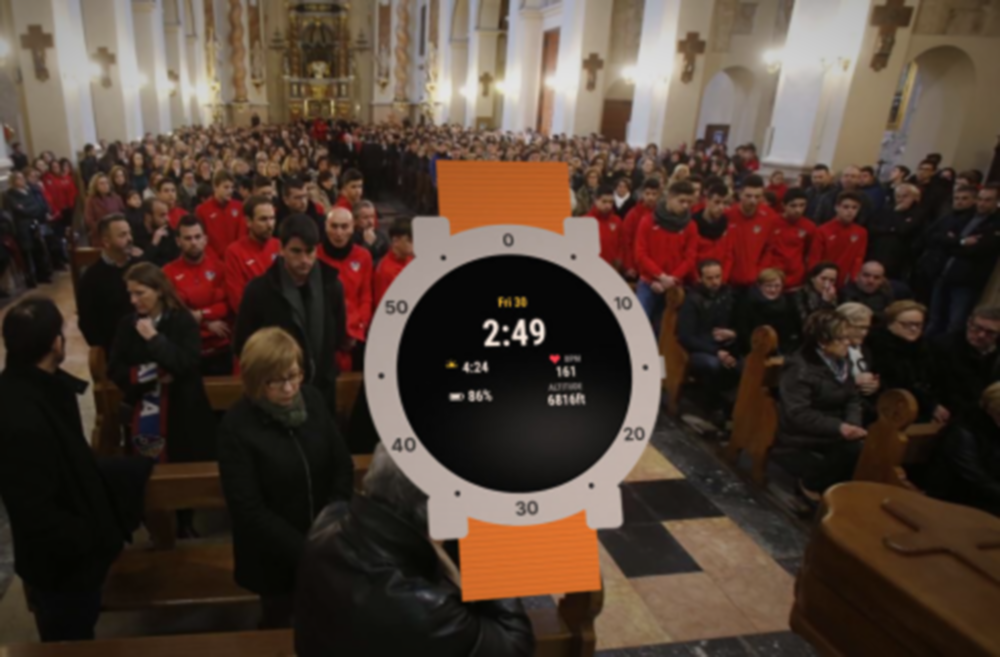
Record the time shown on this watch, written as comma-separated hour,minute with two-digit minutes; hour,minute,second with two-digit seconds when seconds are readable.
2,49
